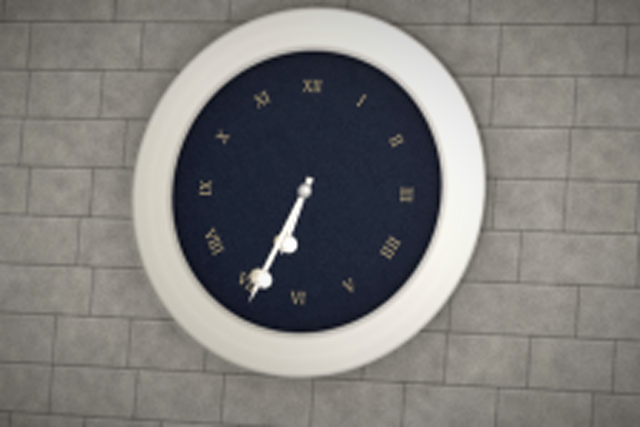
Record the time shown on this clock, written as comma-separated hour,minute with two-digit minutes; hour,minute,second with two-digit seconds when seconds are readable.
6,34
